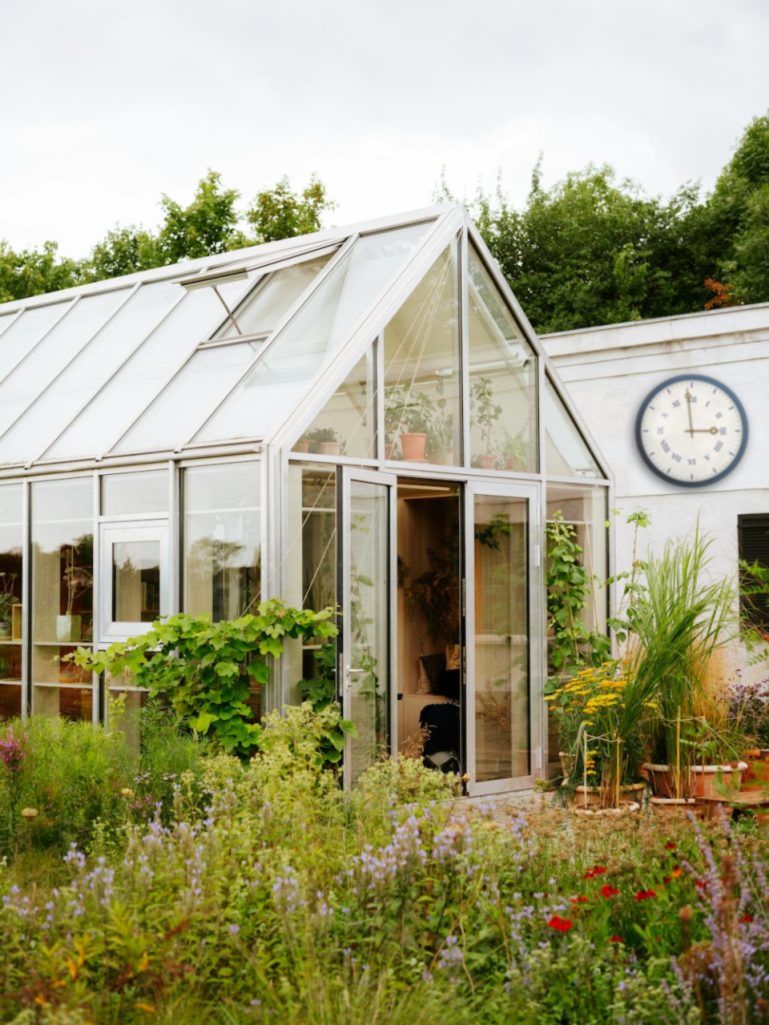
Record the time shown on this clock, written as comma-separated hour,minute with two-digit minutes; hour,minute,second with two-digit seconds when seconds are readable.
2,59
